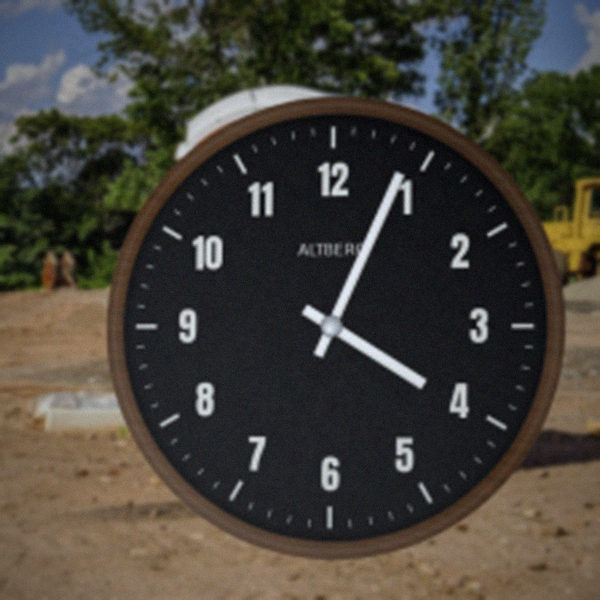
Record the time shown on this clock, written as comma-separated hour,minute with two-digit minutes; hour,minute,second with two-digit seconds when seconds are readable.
4,04
